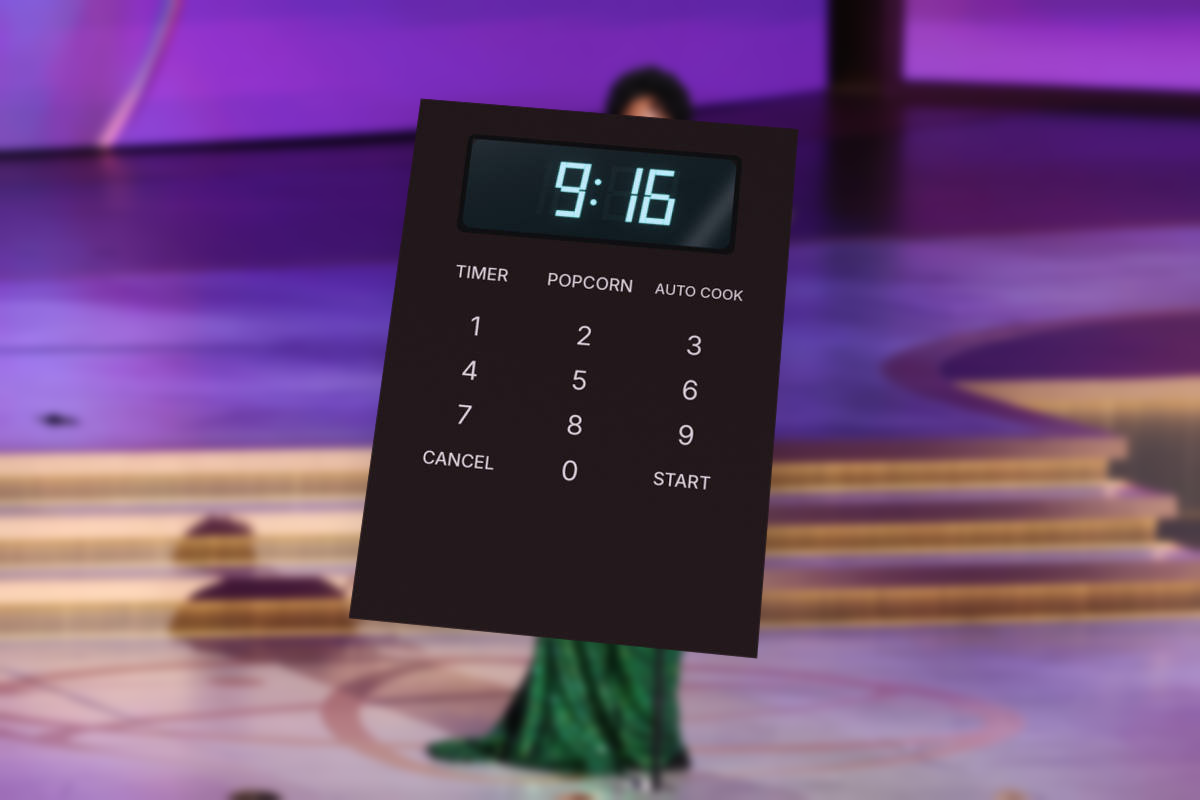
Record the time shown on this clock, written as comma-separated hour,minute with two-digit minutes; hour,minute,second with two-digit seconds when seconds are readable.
9,16
